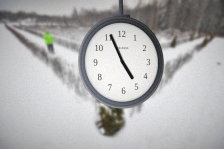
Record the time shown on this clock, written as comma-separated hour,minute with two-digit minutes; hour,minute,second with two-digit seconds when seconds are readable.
4,56
